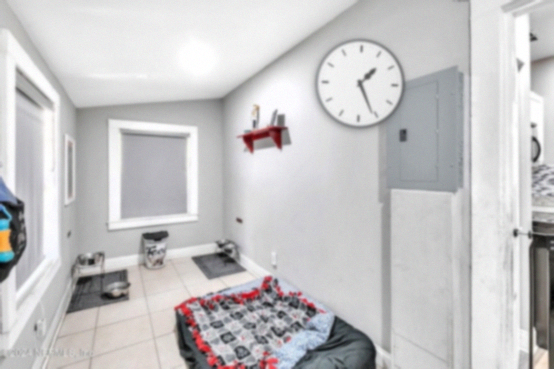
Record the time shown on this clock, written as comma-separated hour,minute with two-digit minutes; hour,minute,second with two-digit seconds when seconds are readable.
1,26
